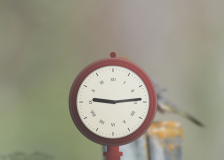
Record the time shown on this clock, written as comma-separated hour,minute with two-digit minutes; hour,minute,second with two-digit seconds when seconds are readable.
9,14
